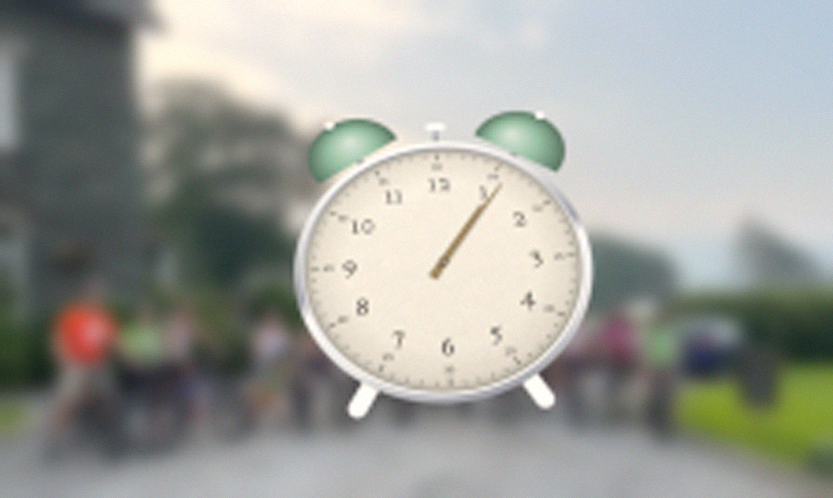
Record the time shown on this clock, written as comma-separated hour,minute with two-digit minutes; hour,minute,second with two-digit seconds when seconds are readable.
1,06
